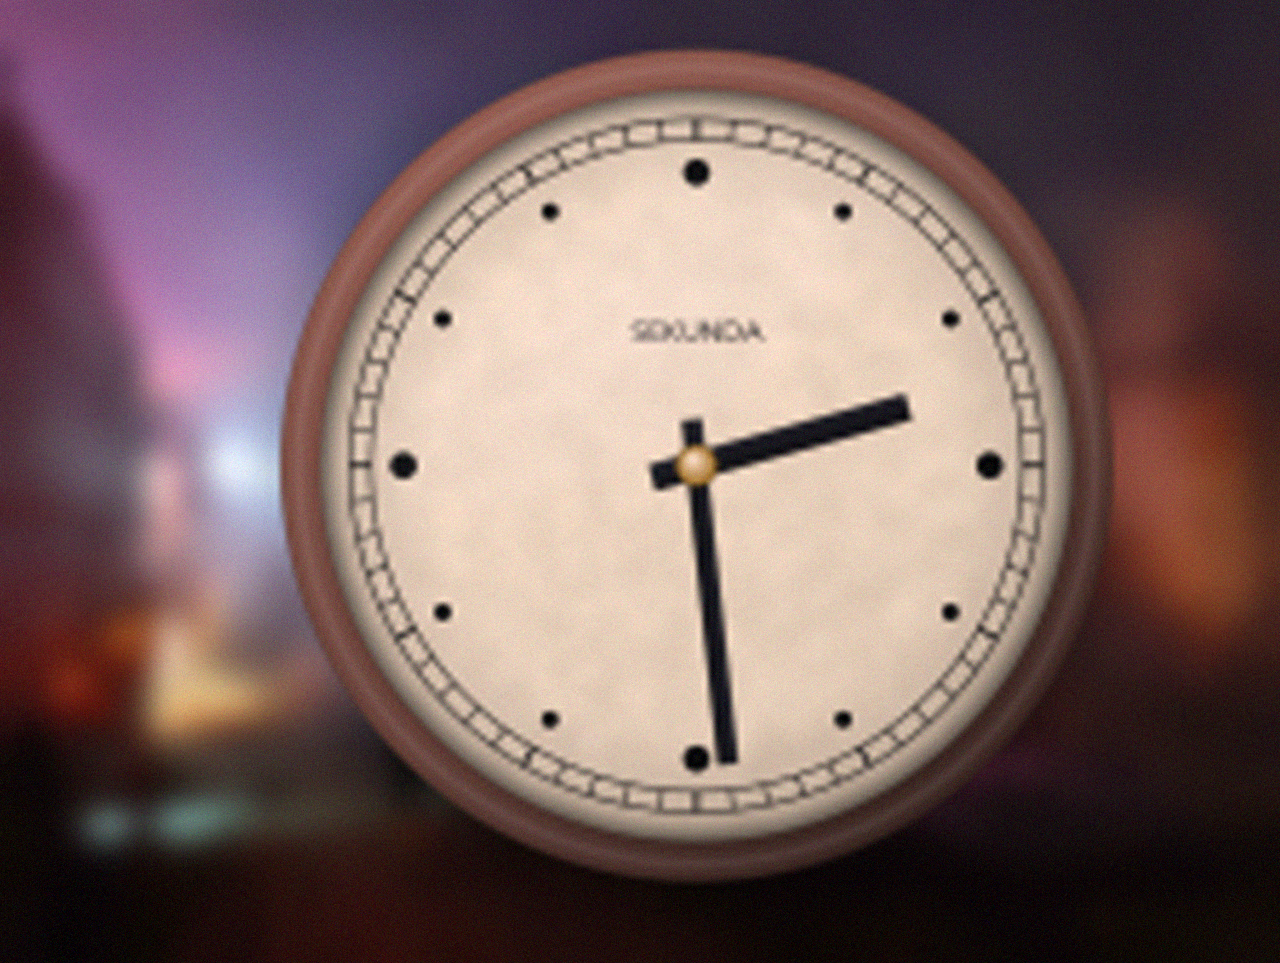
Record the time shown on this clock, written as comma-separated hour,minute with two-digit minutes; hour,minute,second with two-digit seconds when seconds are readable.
2,29
